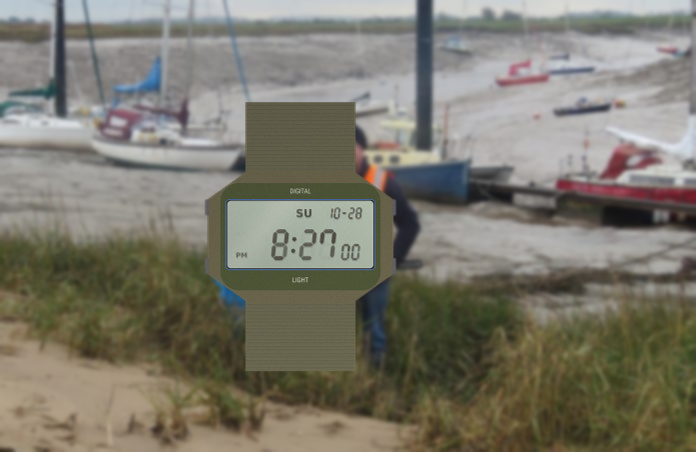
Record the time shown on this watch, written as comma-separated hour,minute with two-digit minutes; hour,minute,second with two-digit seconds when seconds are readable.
8,27,00
